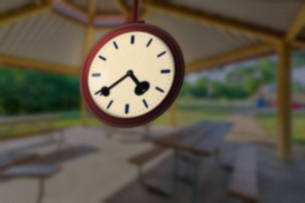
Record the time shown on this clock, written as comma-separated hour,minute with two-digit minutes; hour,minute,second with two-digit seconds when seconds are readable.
4,39
